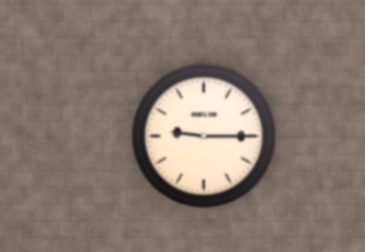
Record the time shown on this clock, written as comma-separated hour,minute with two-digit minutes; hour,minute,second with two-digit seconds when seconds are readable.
9,15
